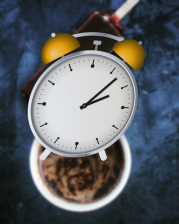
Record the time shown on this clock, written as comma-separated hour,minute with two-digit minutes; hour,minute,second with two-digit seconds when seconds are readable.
2,07
